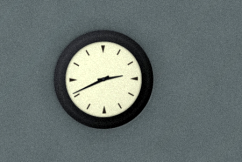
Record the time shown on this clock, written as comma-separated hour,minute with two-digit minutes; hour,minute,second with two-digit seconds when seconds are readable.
2,41
